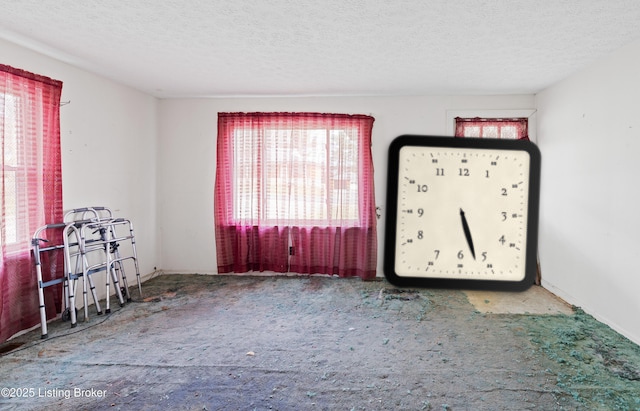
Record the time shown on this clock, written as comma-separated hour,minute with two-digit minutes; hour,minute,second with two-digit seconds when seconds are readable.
5,27
